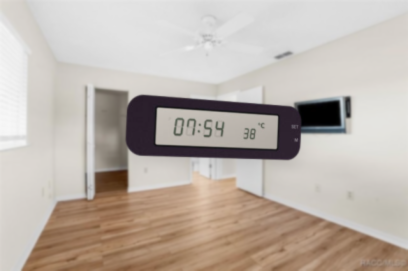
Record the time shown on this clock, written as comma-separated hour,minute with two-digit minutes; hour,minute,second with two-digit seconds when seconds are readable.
7,54
